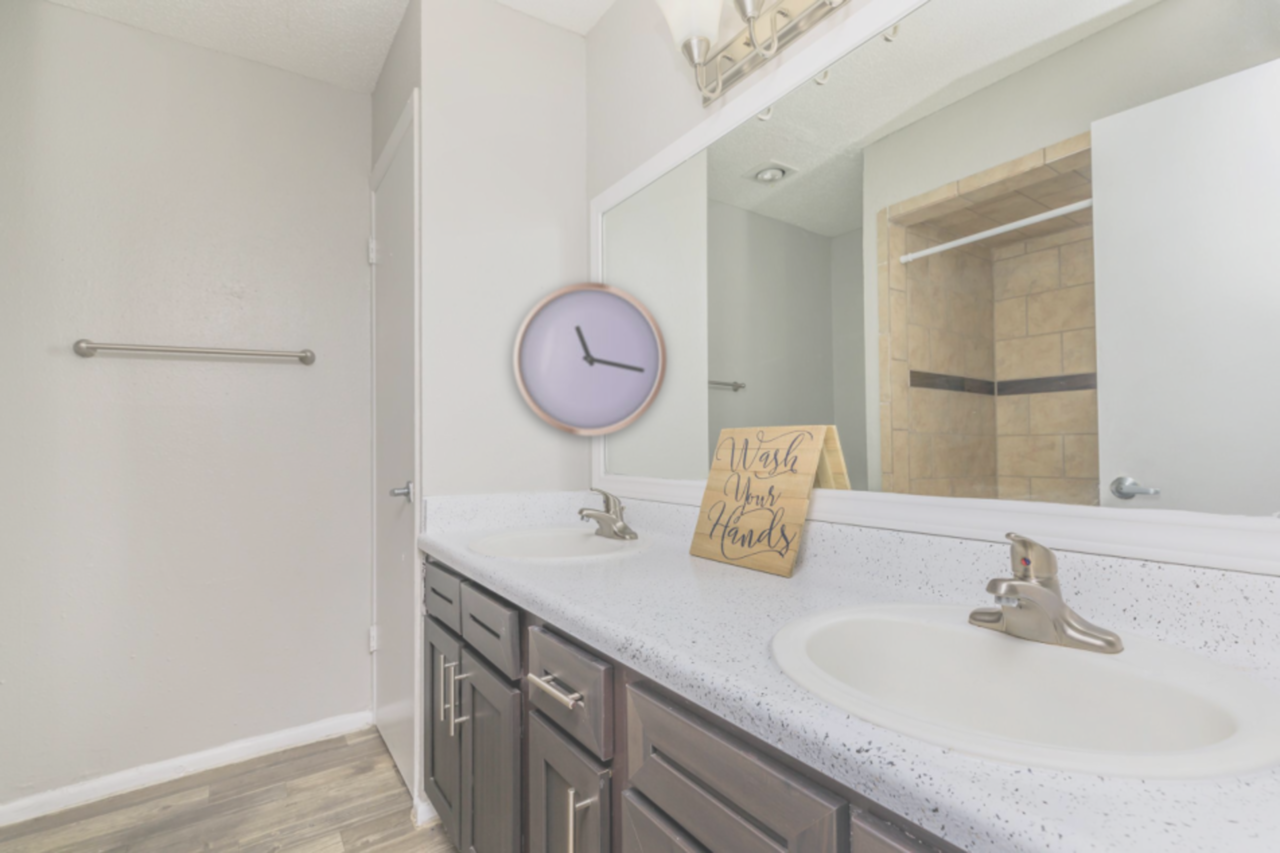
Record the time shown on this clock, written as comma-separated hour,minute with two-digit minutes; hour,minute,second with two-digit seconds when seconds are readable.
11,17
